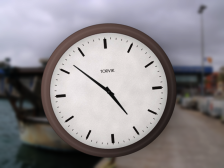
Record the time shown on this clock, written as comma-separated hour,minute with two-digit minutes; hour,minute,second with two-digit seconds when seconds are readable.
4,52
